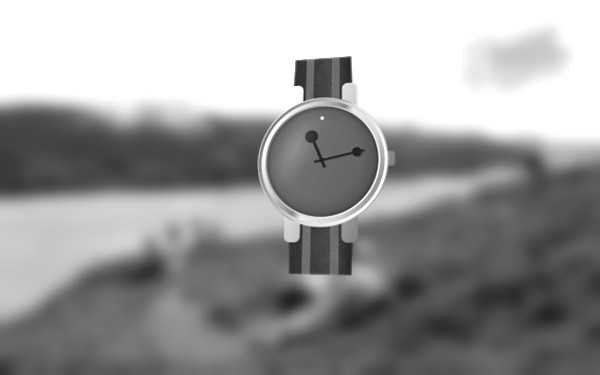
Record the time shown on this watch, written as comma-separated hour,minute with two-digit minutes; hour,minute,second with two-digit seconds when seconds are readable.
11,13
